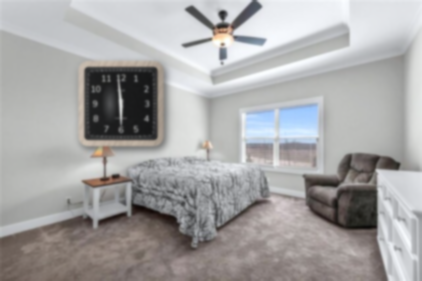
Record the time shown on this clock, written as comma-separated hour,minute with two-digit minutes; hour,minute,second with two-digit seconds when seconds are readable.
5,59
